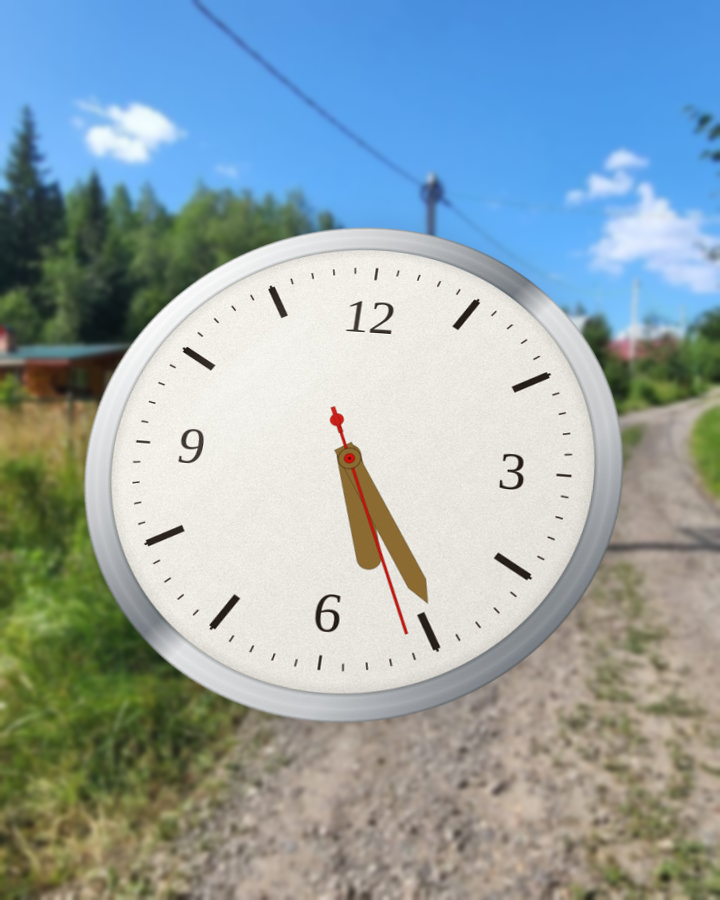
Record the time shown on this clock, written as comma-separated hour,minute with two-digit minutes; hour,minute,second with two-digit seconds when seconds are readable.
5,24,26
